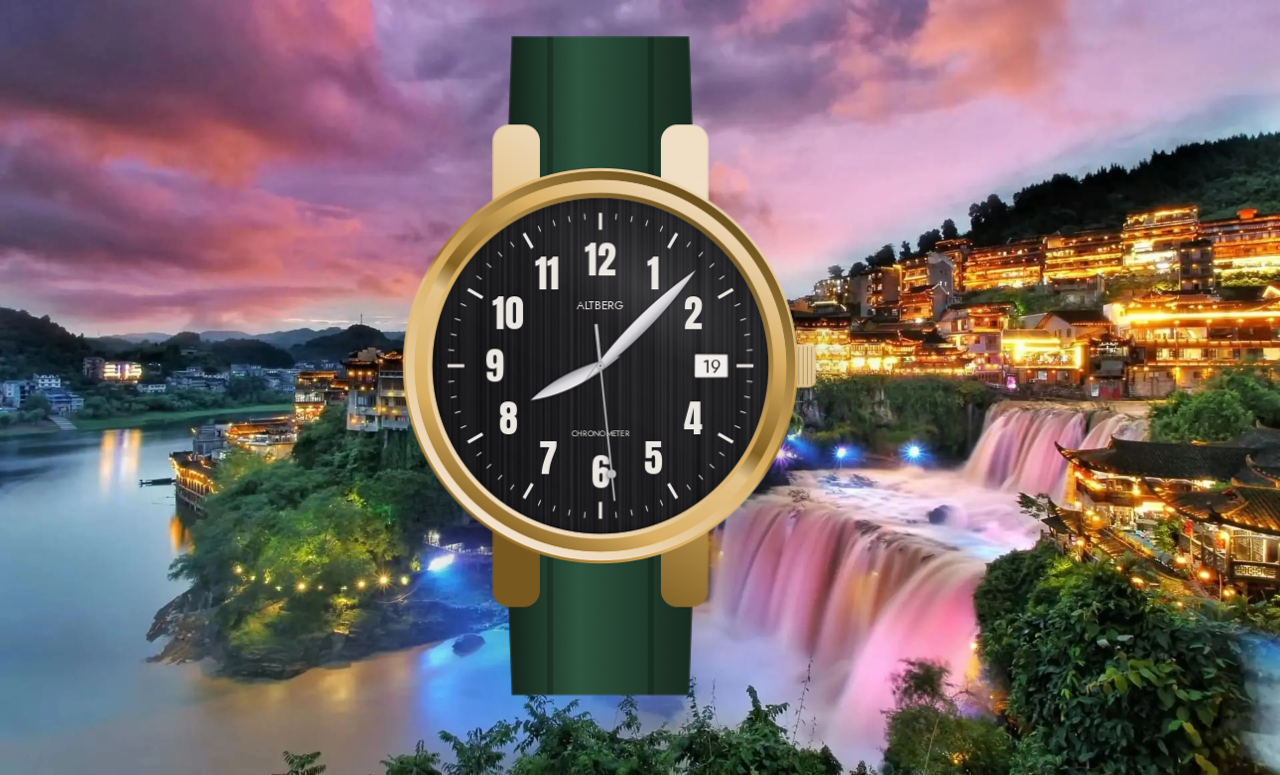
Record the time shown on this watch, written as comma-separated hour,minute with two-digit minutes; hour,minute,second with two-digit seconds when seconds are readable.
8,07,29
